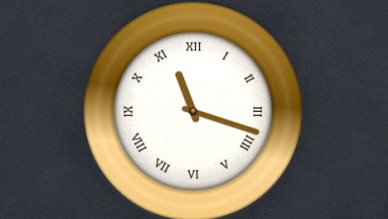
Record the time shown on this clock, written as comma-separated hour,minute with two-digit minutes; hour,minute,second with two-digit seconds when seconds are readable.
11,18
